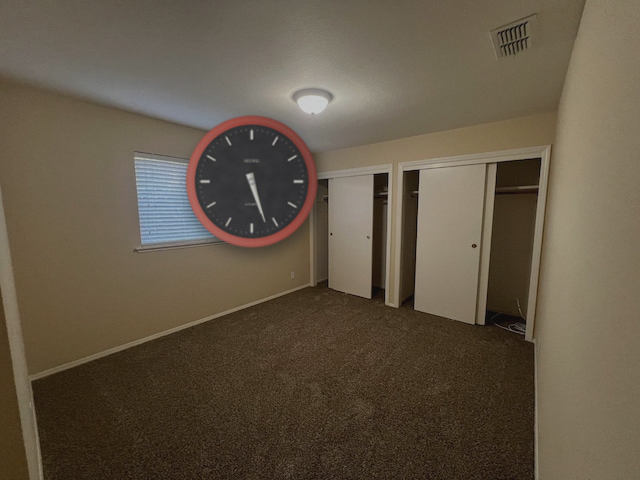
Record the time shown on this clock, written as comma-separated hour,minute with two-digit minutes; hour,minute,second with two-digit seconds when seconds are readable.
5,27
